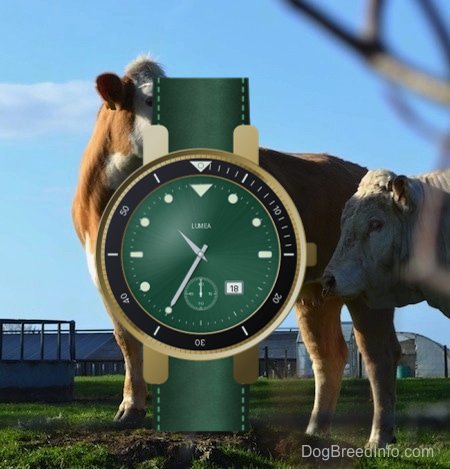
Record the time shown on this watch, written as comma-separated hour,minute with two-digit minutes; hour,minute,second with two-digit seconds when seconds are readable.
10,35
